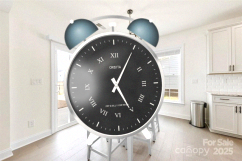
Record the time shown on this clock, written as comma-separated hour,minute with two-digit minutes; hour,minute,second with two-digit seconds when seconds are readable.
5,05
